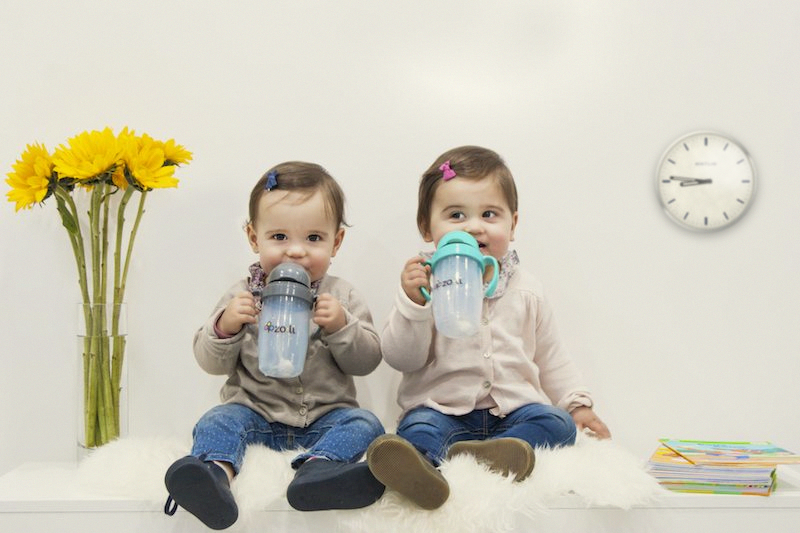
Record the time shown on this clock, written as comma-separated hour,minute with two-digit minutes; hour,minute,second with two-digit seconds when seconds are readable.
8,46
